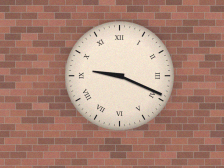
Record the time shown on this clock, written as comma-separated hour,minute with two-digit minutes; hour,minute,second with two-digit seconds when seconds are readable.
9,19
